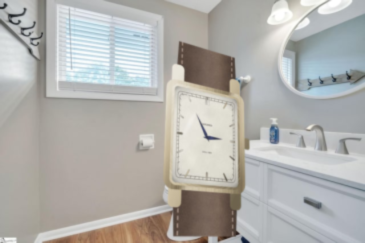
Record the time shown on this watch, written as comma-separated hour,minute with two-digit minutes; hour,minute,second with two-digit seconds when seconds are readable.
2,55
